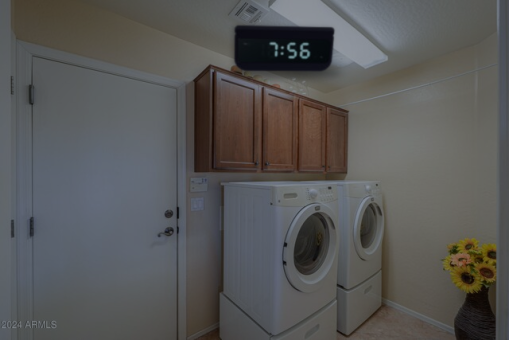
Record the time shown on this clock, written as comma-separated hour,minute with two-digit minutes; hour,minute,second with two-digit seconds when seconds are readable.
7,56
